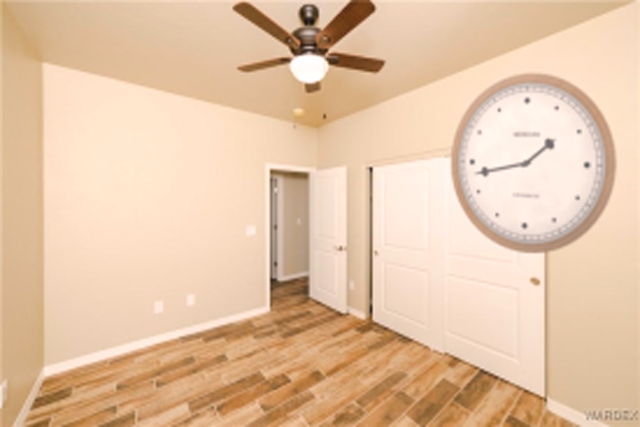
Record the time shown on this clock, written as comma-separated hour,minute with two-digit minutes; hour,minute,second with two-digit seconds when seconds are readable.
1,43
